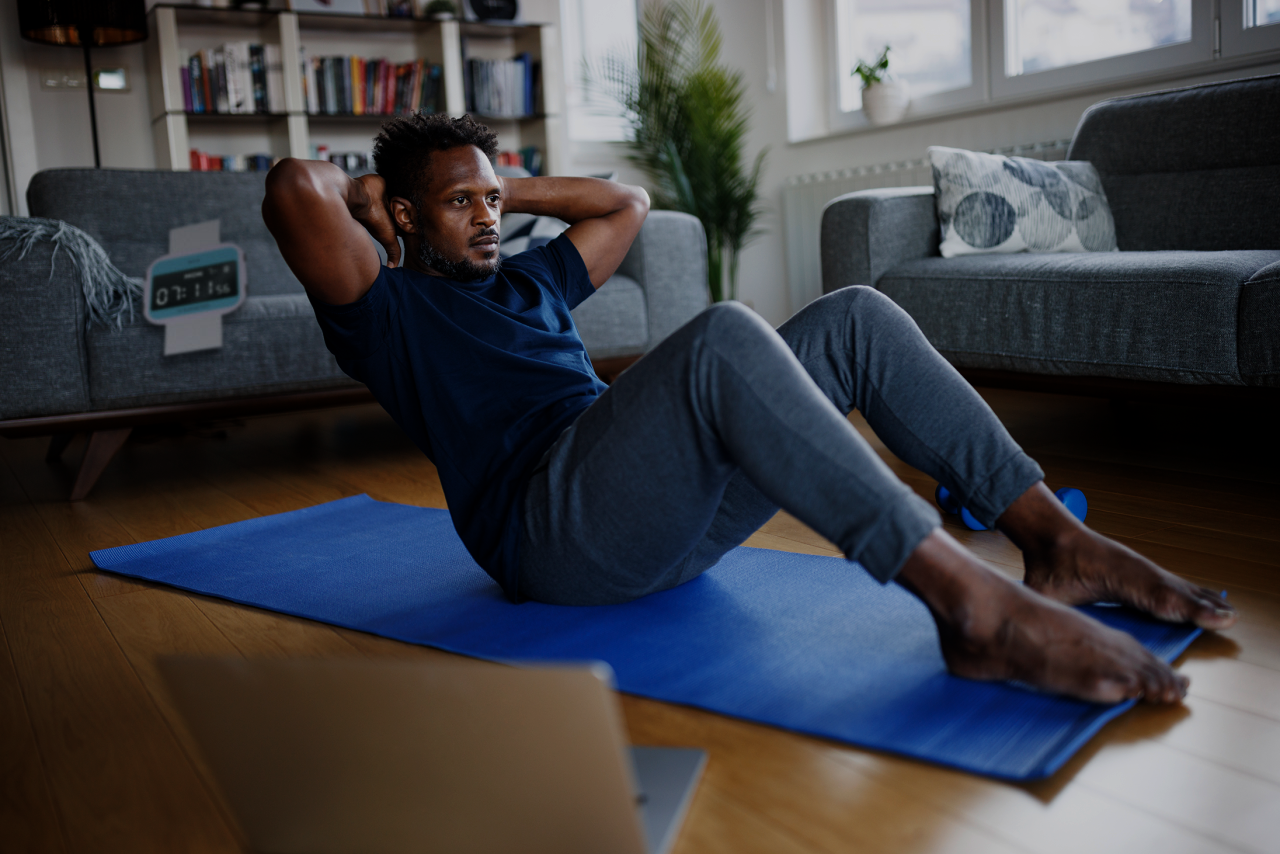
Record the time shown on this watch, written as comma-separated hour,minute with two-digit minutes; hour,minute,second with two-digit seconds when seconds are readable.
7,11
